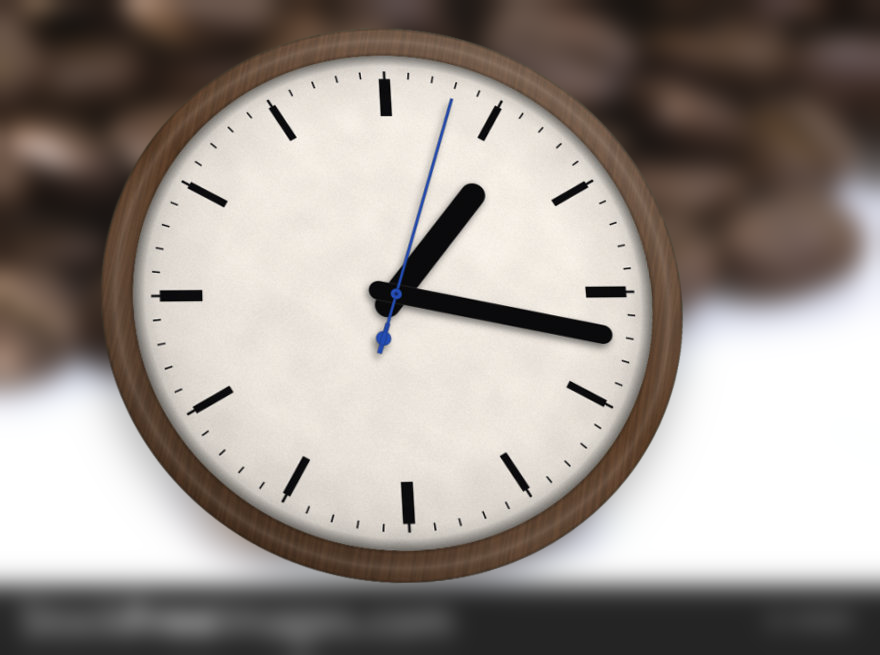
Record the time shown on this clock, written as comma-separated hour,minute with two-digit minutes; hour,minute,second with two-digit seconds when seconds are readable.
1,17,03
